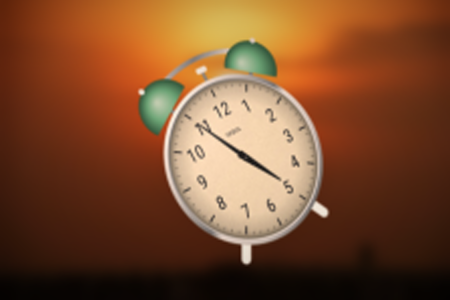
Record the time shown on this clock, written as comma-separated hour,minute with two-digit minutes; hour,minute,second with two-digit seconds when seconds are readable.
4,55
